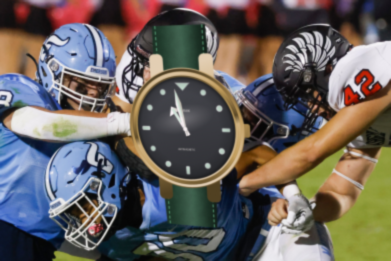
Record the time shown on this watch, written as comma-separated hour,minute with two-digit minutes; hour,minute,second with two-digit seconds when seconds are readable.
10,58
